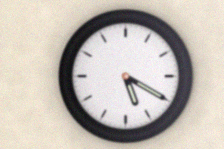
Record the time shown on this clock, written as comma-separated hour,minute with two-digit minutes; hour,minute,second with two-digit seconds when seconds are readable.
5,20
